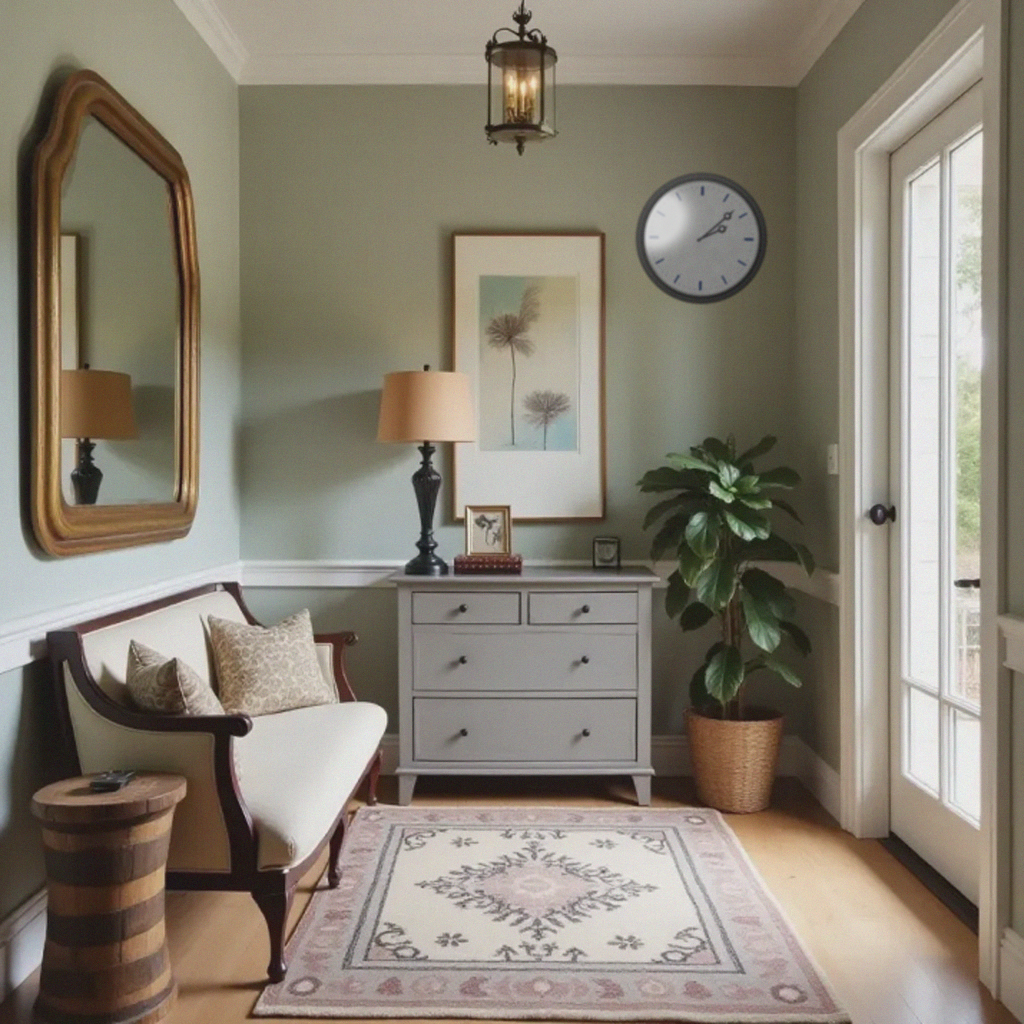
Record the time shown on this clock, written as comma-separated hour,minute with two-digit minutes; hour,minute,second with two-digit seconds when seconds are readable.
2,08
